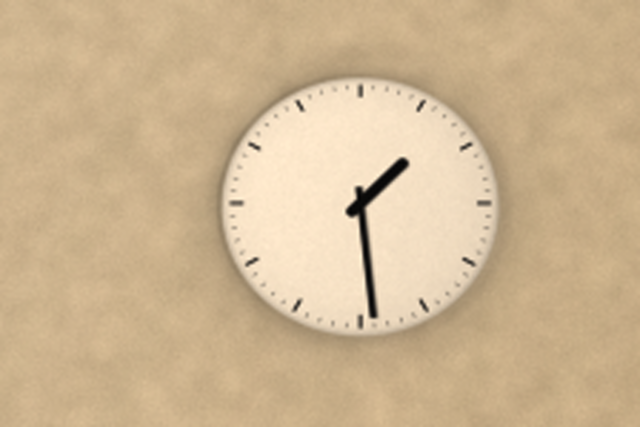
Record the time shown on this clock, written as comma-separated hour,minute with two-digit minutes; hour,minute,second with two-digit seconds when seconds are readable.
1,29
